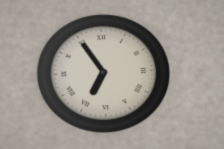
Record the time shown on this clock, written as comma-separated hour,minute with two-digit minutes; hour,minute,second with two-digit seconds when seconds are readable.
6,55
